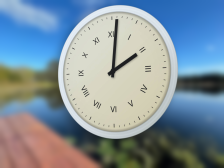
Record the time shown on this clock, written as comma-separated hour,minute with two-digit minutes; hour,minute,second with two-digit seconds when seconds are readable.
2,01
